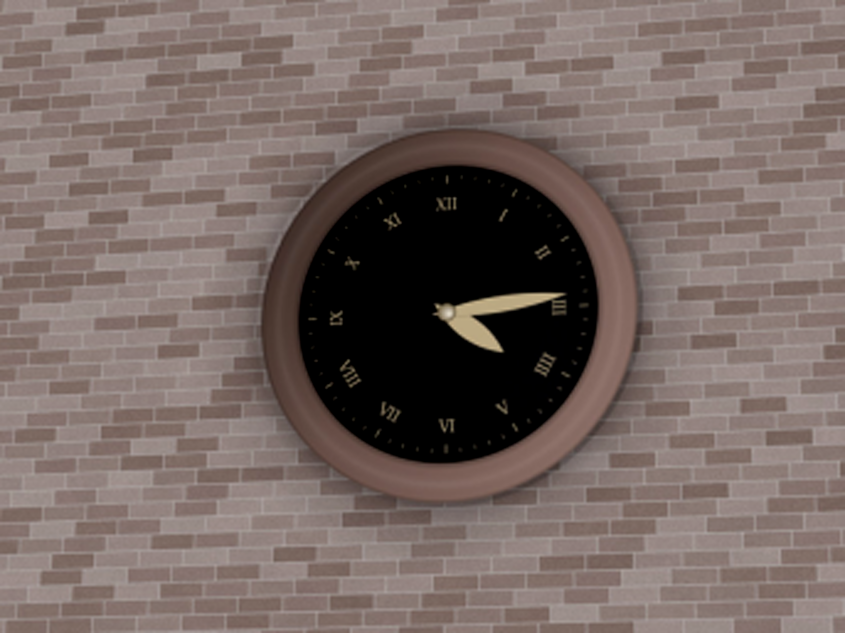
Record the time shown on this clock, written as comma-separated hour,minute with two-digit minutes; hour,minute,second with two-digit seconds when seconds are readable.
4,14
